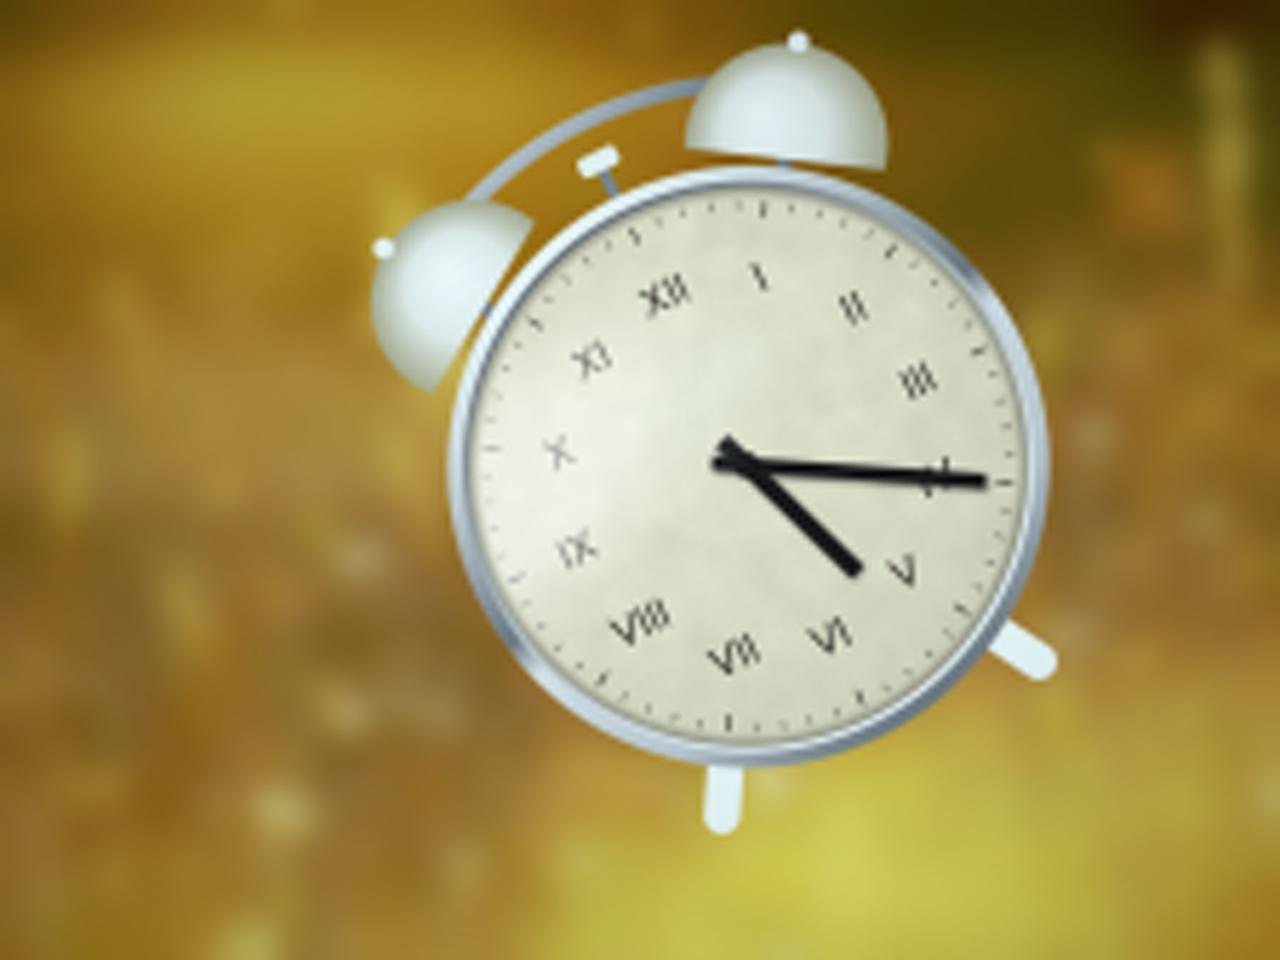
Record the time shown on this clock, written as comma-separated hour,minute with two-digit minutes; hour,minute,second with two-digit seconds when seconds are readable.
5,20
